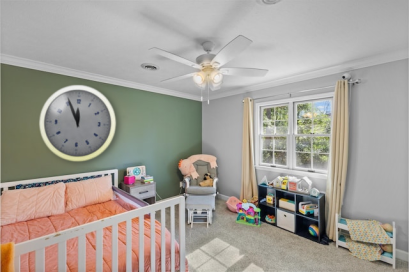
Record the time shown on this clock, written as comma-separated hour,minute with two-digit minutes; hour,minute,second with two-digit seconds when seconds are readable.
11,56
